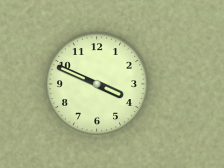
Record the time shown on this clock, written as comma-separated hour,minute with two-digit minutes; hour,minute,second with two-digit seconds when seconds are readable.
3,49
